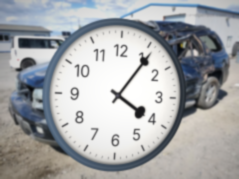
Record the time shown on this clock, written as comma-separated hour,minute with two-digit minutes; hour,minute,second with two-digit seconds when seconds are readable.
4,06
